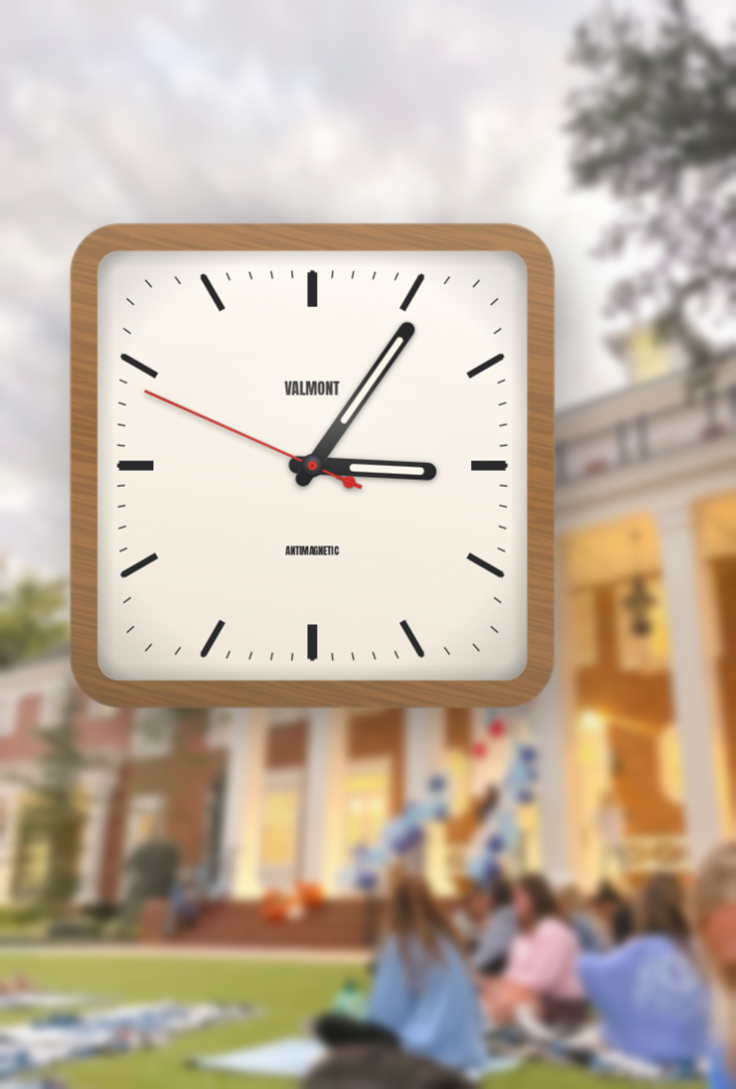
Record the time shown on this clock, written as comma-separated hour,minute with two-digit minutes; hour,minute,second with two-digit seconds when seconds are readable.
3,05,49
